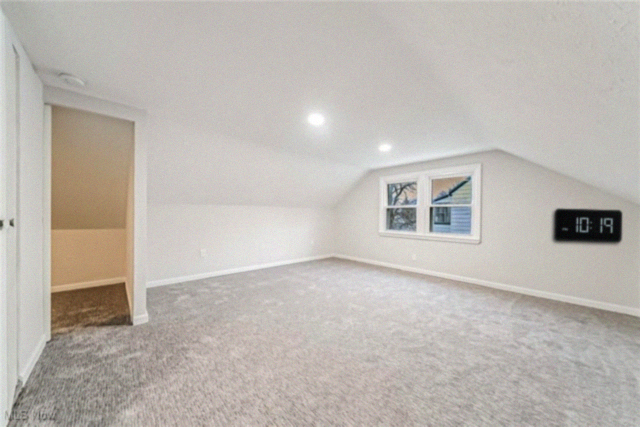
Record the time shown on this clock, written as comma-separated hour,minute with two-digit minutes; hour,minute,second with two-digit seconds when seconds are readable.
10,19
